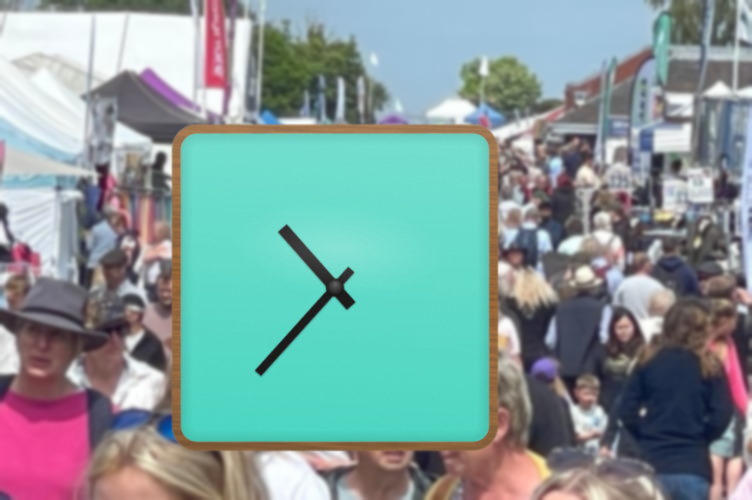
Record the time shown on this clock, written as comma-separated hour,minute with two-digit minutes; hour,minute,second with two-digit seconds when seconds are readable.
10,37
